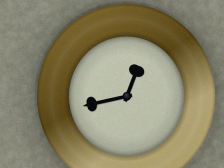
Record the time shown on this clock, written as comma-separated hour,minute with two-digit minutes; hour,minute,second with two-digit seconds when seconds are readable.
12,43
